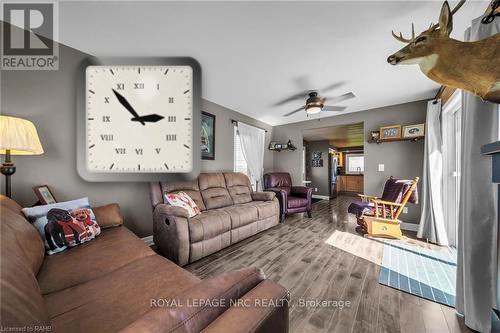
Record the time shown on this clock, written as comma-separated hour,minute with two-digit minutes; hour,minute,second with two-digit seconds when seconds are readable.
2,53
